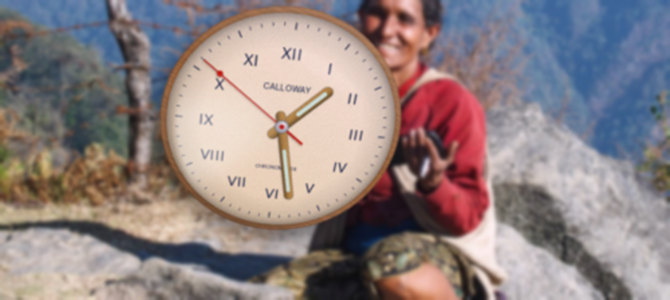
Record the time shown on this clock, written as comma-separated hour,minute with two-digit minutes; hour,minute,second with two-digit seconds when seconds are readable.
1,27,51
